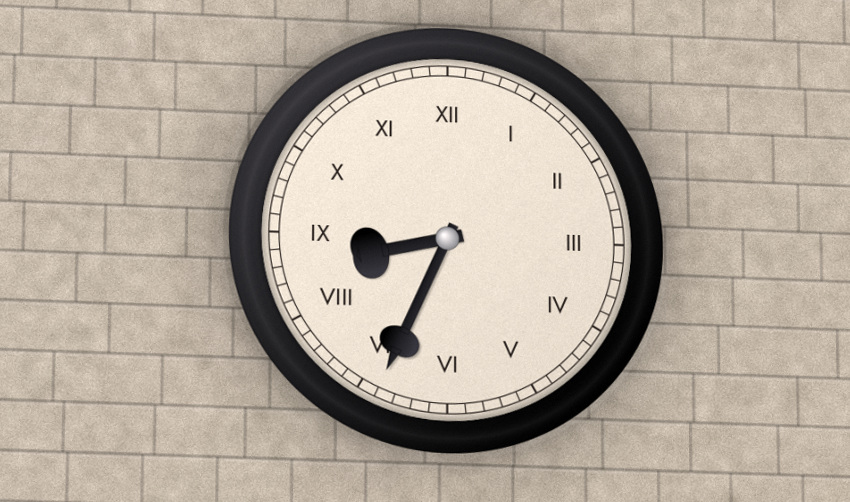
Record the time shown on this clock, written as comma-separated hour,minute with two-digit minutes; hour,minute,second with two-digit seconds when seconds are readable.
8,34
